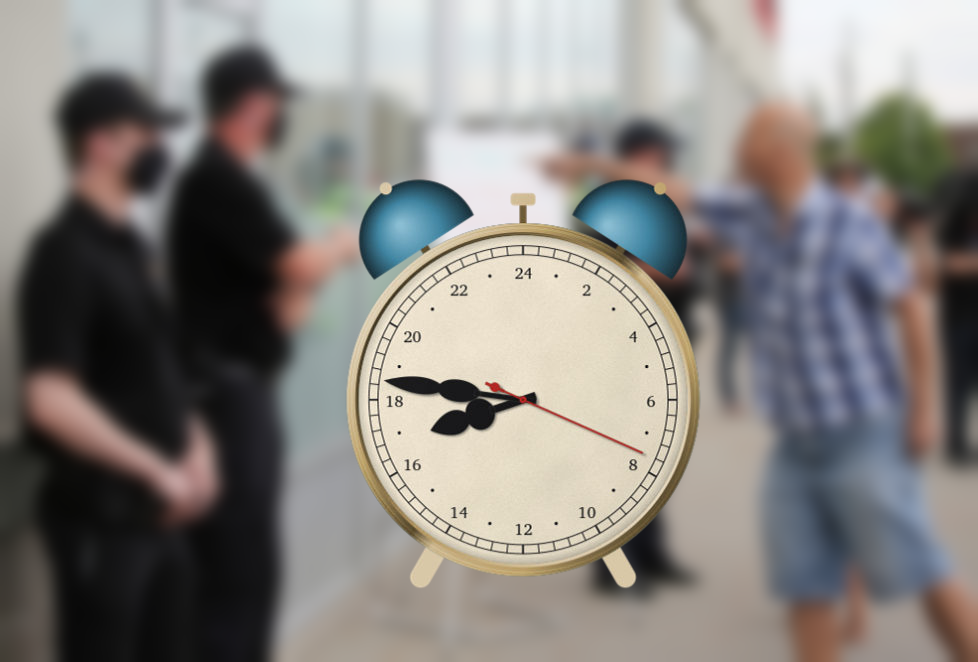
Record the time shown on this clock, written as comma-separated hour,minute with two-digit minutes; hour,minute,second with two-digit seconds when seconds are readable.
16,46,19
